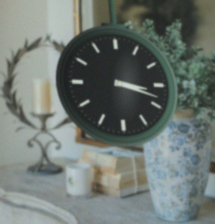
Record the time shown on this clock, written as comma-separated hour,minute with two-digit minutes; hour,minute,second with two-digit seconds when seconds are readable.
3,18
